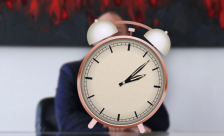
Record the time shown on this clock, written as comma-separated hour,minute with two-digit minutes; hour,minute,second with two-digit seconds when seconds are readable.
2,07
